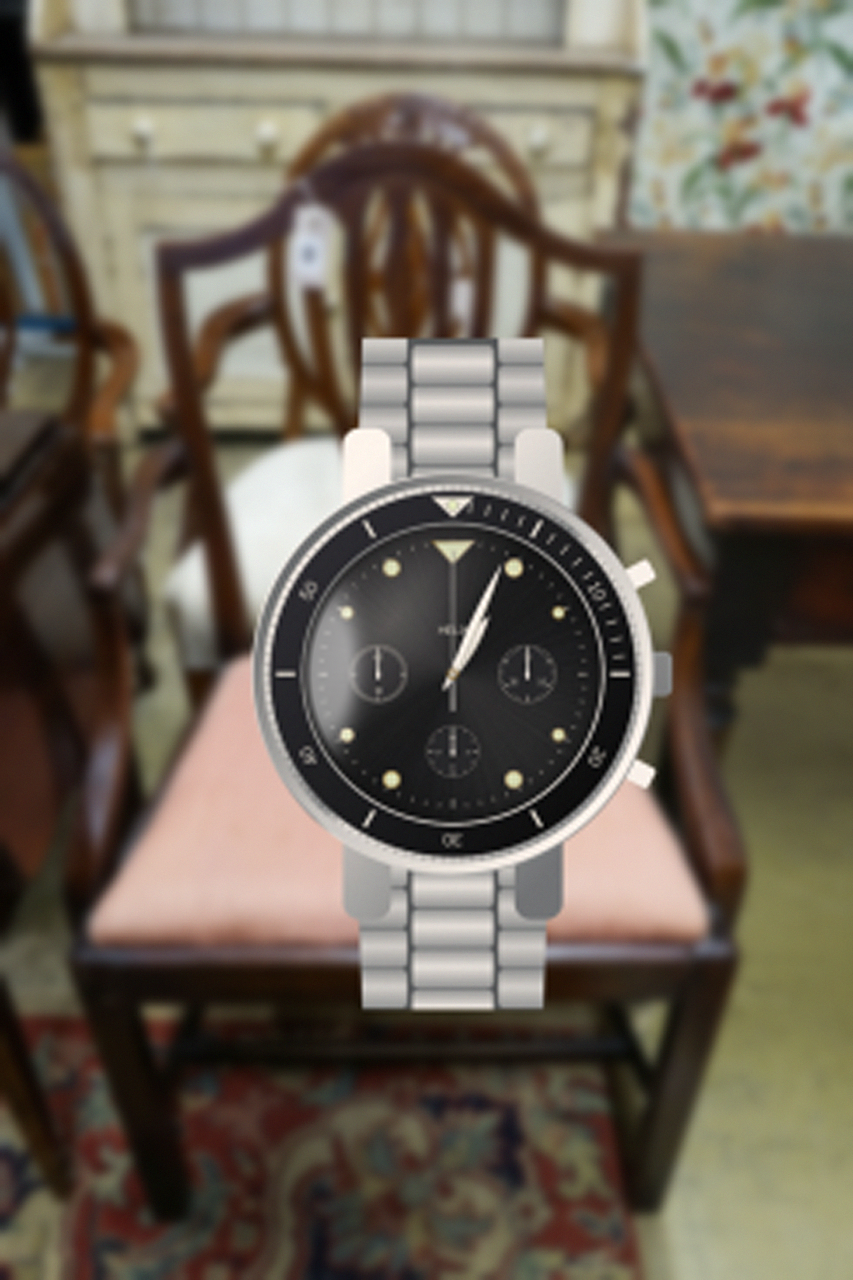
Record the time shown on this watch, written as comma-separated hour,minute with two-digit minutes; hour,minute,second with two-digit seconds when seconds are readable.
1,04
